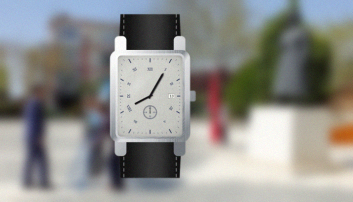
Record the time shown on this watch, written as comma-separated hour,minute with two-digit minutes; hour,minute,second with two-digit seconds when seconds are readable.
8,05
